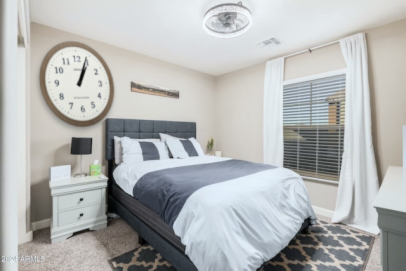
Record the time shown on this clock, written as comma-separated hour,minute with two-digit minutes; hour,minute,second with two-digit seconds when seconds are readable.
1,04
